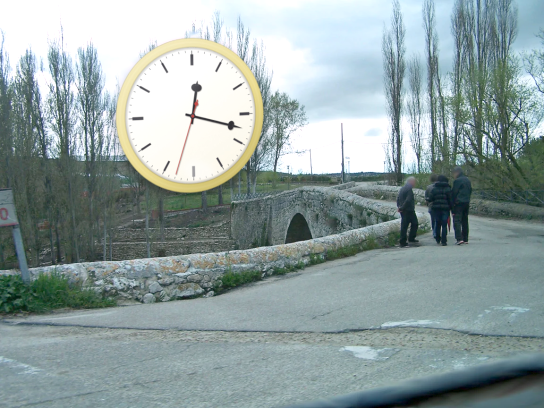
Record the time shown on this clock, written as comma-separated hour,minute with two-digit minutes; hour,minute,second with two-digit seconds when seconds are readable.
12,17,33
